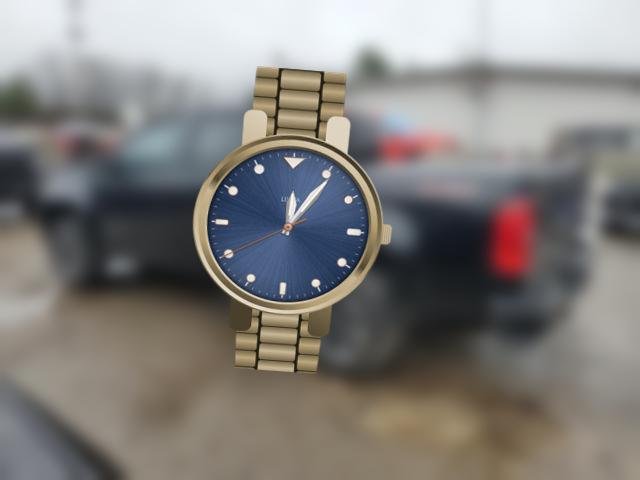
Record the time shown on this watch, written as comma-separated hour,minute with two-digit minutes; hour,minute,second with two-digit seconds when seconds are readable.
12,05,40
